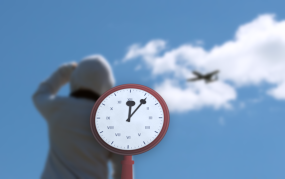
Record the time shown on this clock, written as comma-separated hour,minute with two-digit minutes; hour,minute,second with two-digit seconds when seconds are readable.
12,06
